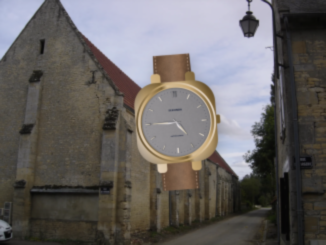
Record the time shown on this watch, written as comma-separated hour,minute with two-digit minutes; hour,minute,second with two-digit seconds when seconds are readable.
4,45
